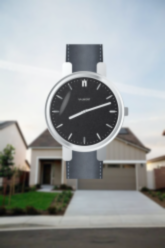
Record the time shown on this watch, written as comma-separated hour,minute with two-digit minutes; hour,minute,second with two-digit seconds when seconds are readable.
8,12
